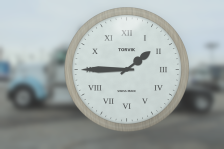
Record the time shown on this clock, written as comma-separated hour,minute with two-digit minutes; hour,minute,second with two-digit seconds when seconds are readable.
1,45
